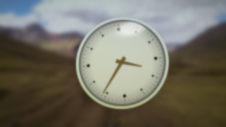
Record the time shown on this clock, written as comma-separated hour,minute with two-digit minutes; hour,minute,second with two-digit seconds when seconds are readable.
3,36
